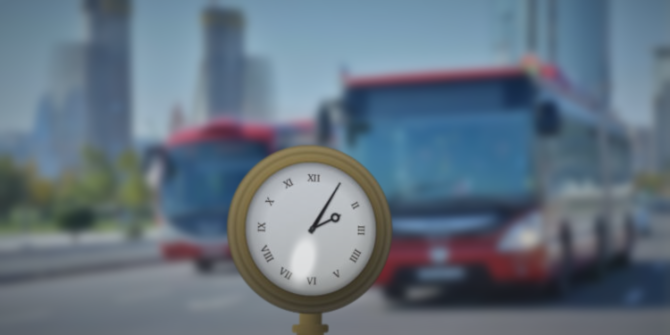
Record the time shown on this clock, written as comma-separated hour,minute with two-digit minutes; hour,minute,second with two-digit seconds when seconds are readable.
2,05
